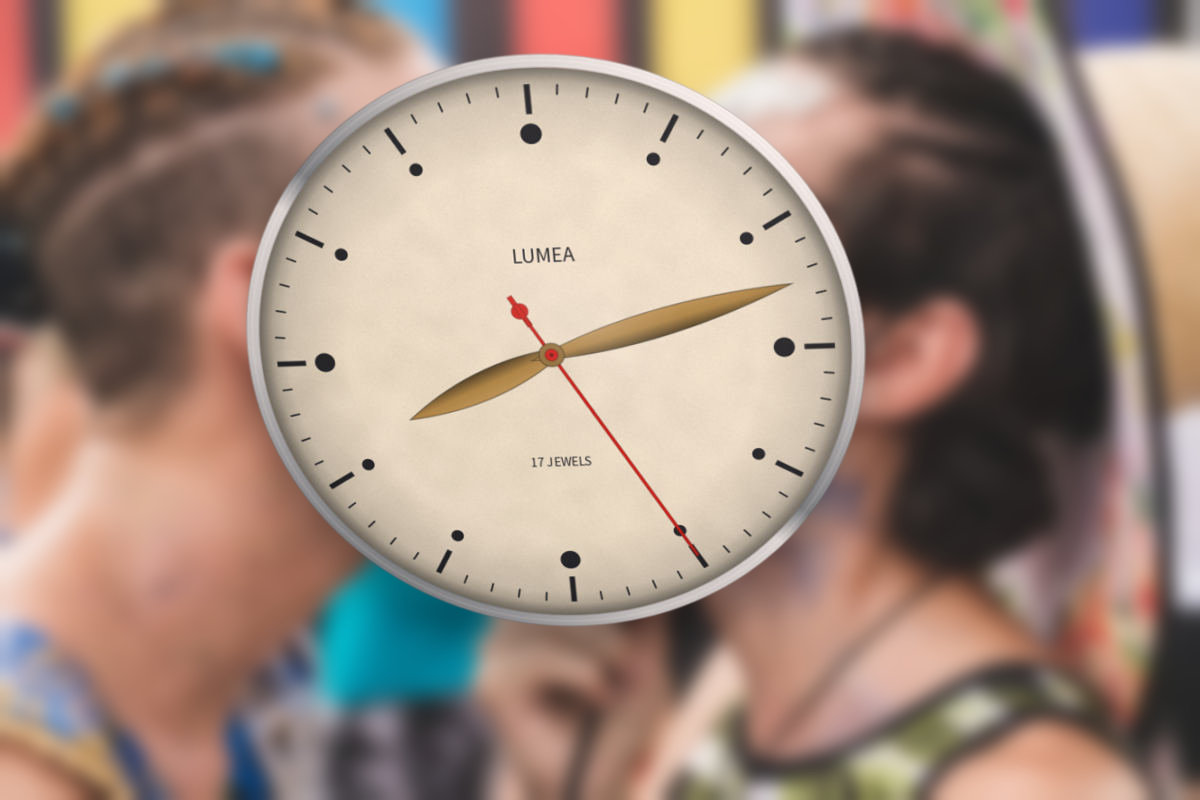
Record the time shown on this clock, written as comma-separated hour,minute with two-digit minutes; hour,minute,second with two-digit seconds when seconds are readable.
8,12,25
